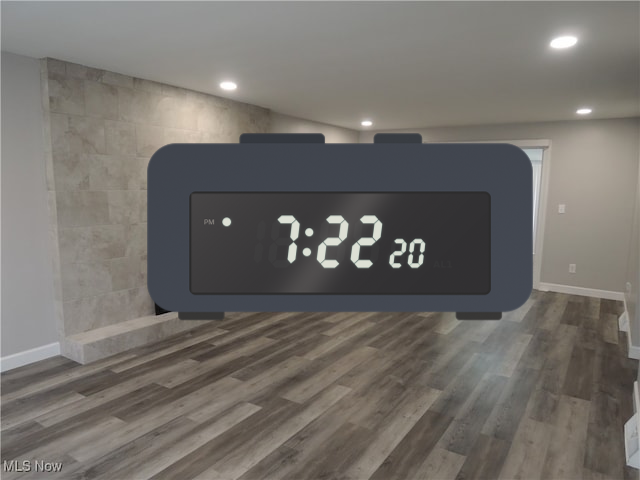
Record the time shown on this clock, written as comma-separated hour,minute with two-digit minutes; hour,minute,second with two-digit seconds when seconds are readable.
7,22,20
